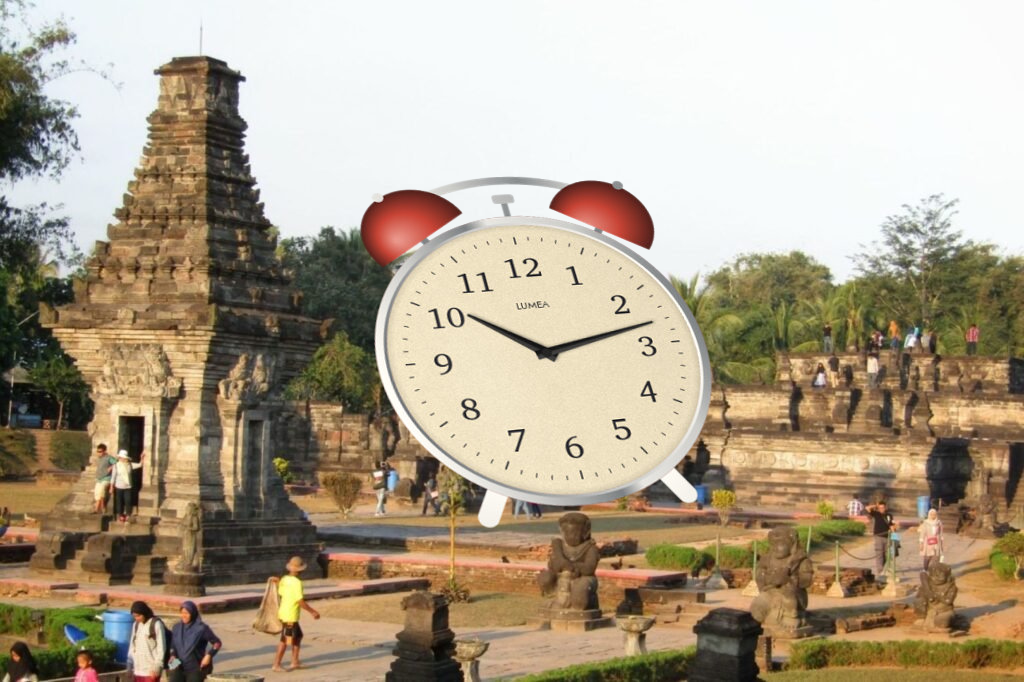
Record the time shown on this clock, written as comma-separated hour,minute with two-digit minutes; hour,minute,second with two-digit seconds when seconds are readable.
10,13
